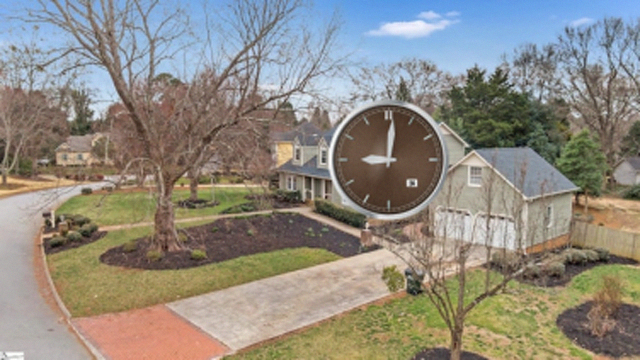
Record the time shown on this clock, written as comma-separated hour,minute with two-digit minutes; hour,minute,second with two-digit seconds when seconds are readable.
9,01
